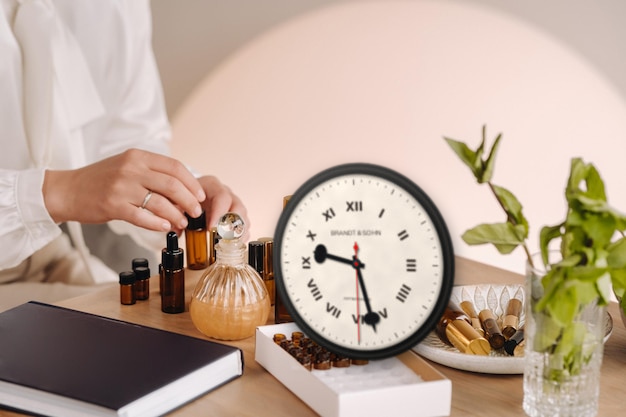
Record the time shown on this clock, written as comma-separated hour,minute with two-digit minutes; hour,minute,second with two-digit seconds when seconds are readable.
9,27,30
